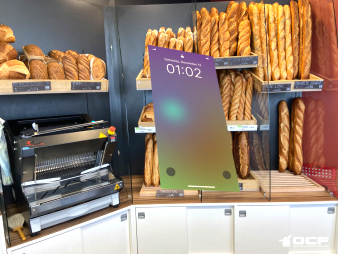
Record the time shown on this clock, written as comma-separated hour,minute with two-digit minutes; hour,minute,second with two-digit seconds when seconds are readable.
1,02
